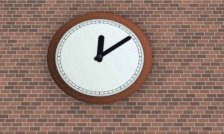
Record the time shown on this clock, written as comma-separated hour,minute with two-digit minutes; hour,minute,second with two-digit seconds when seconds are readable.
12,09
